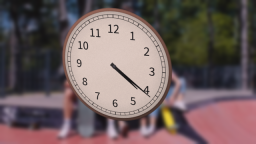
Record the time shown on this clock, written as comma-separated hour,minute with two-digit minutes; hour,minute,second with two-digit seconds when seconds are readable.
4,21
